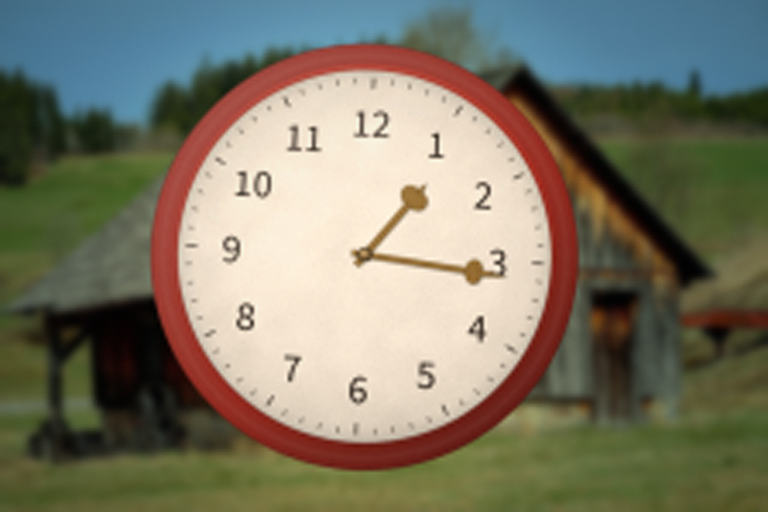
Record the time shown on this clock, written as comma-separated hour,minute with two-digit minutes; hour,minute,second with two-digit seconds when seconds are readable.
1,16
